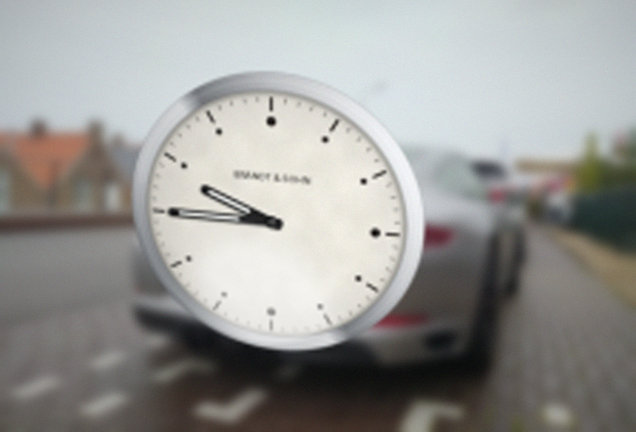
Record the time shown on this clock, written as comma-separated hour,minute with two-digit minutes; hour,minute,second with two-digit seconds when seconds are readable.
9,45
